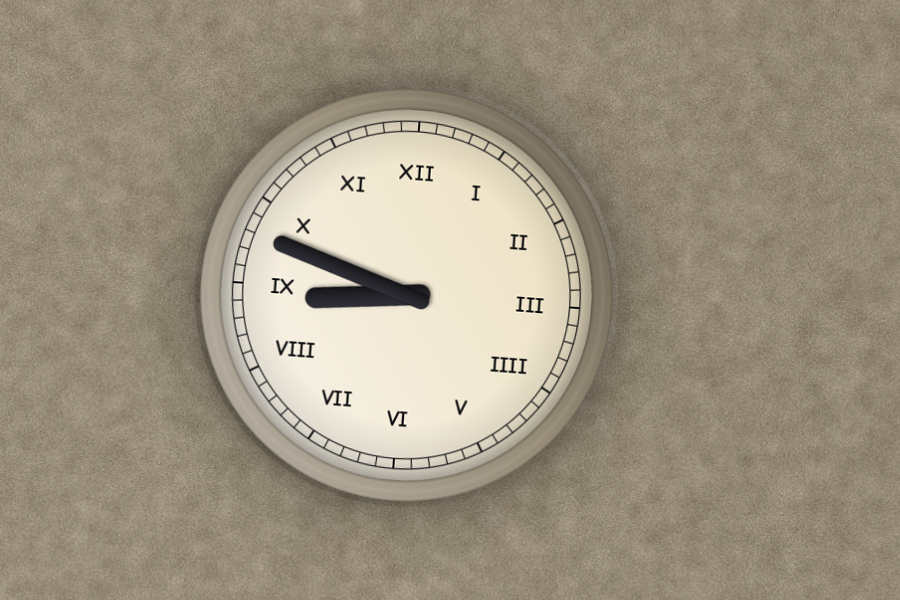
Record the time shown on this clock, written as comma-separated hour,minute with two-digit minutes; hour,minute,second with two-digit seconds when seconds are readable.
8,48
